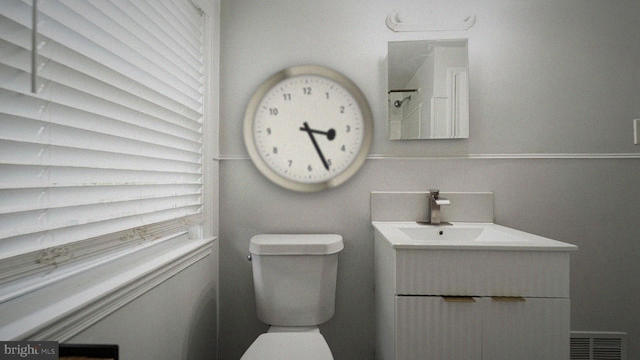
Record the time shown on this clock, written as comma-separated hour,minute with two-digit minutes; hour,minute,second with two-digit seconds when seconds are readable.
3,26
